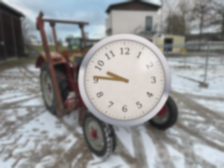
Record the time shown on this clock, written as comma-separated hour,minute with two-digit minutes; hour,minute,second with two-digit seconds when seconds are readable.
9,46
